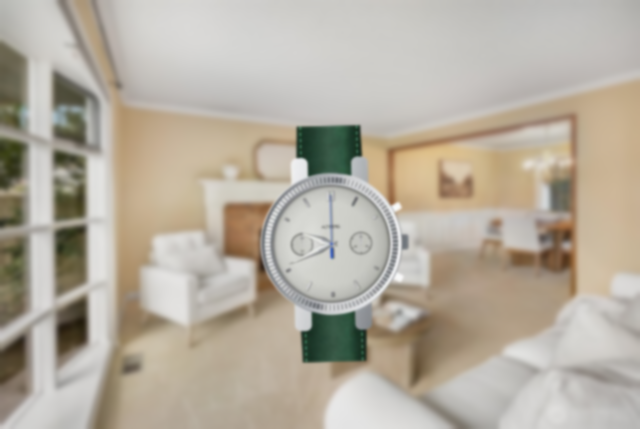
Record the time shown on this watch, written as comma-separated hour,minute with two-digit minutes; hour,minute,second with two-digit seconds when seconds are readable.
9,41
